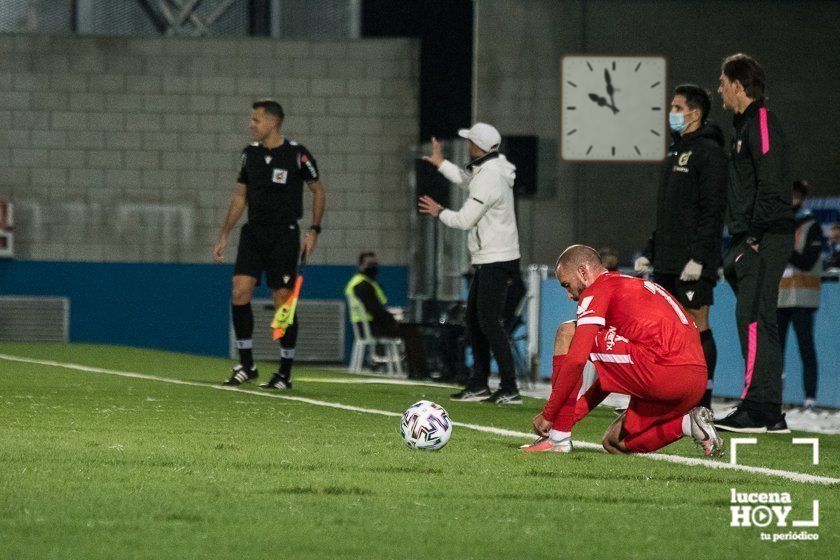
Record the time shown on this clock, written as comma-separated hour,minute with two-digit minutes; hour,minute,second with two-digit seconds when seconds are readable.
9,58
